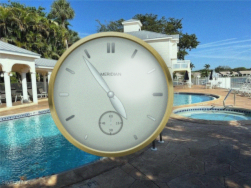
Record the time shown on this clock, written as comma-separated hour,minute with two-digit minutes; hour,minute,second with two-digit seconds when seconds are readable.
4,54
